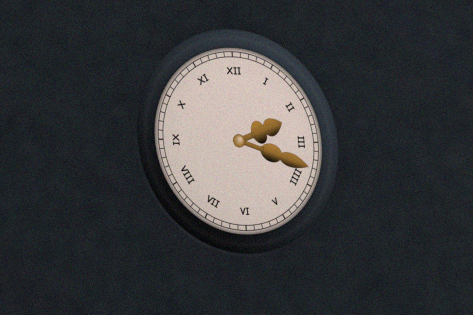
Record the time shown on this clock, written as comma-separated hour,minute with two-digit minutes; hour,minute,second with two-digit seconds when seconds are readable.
2,18
